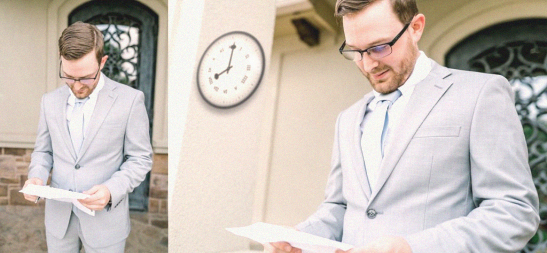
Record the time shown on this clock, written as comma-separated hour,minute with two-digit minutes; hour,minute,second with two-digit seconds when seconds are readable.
8,01
